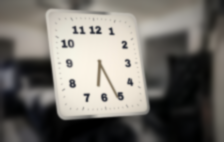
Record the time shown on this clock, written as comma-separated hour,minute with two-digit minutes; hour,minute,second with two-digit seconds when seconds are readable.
6,26
